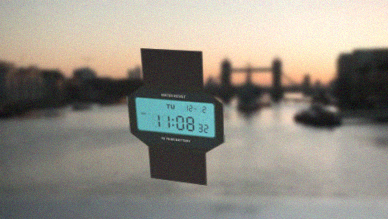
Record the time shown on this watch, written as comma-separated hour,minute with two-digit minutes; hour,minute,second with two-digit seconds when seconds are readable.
11,08,32
